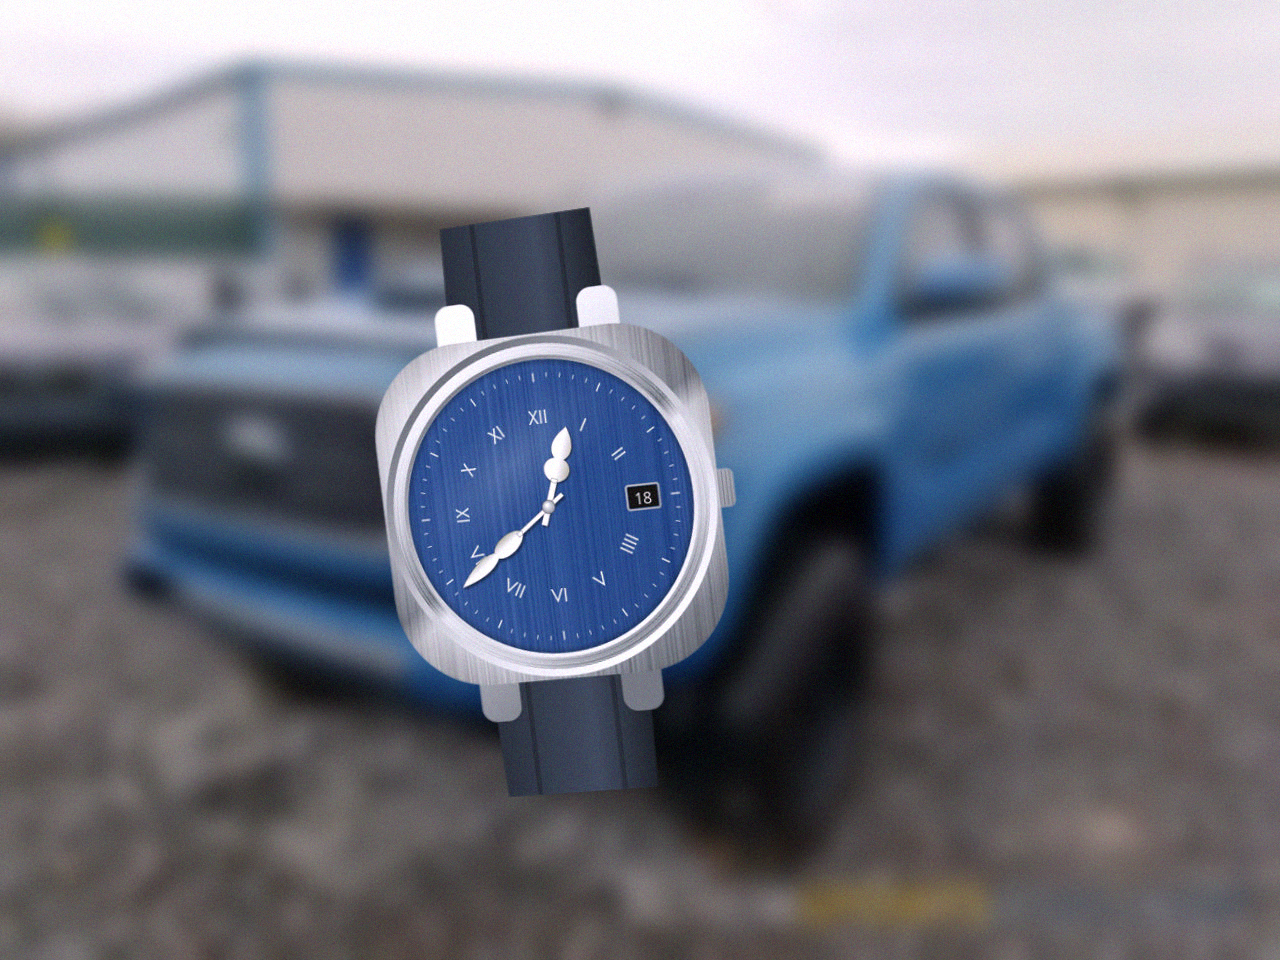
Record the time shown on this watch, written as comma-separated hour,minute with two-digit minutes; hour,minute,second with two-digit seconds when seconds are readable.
12,39
